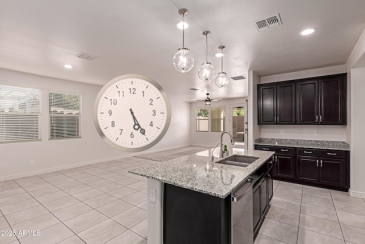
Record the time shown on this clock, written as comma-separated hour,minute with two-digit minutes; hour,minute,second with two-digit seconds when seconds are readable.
5,25
